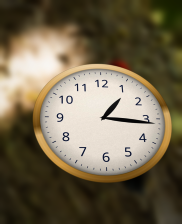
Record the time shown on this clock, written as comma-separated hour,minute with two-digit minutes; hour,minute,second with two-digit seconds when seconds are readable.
1,16
